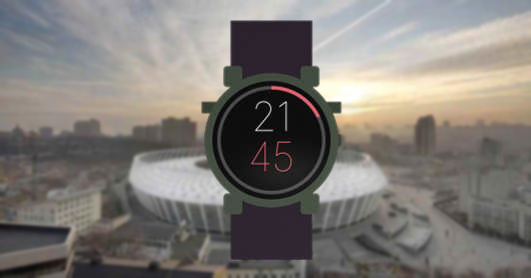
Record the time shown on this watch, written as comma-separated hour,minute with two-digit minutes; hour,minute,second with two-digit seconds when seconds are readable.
21,45
